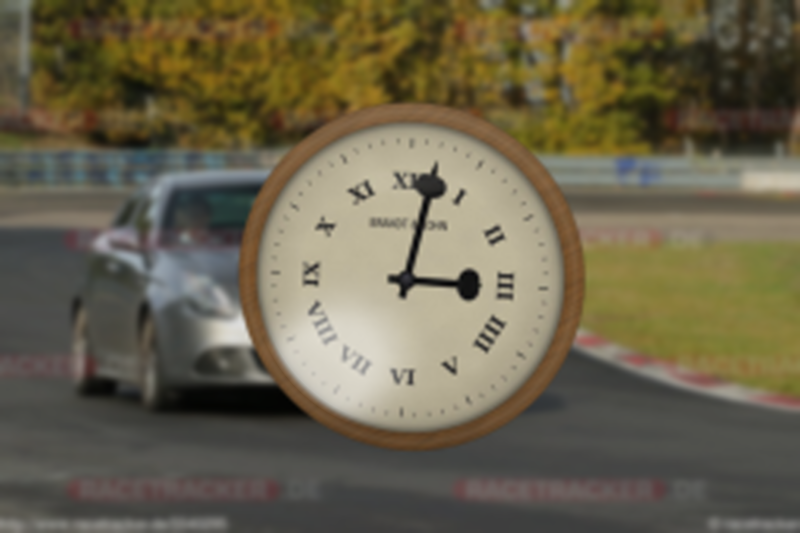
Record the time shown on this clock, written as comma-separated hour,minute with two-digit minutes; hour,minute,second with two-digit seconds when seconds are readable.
3,02
